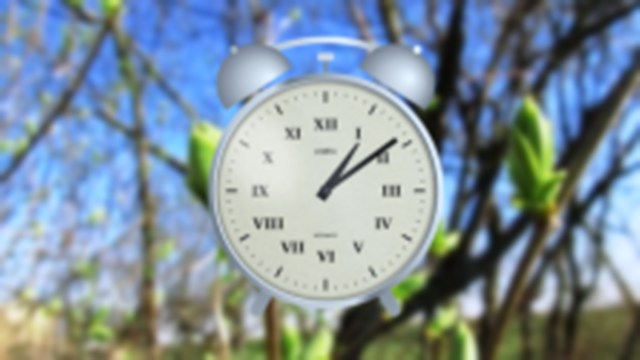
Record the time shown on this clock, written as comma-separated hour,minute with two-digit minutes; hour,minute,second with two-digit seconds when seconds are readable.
1,09
